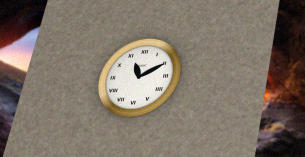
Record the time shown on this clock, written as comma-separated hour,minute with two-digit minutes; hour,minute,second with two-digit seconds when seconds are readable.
11,10
